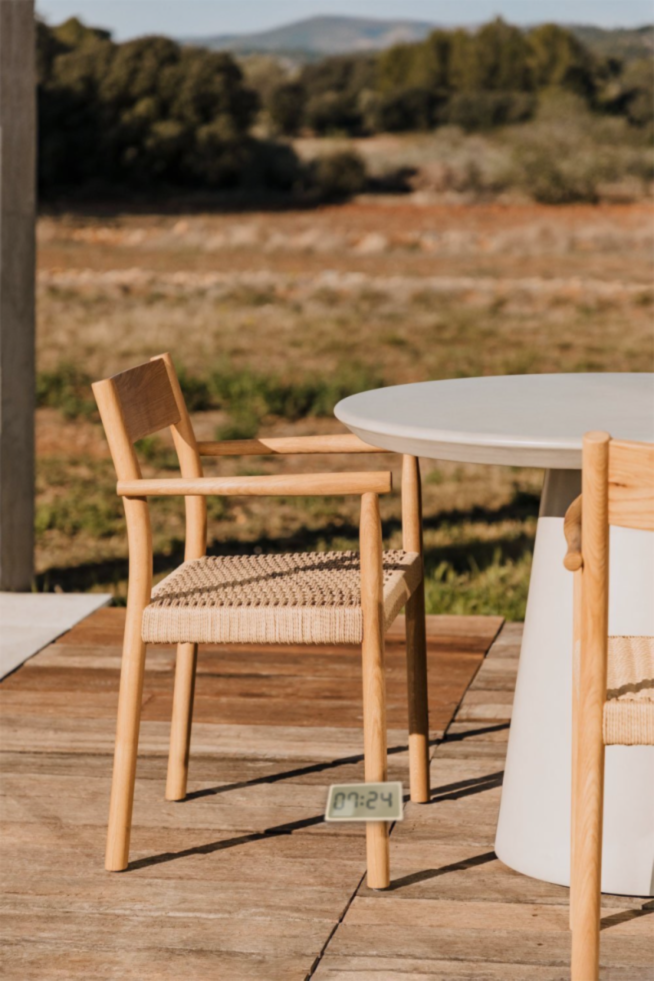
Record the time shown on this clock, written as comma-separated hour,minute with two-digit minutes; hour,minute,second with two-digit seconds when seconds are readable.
7,24
